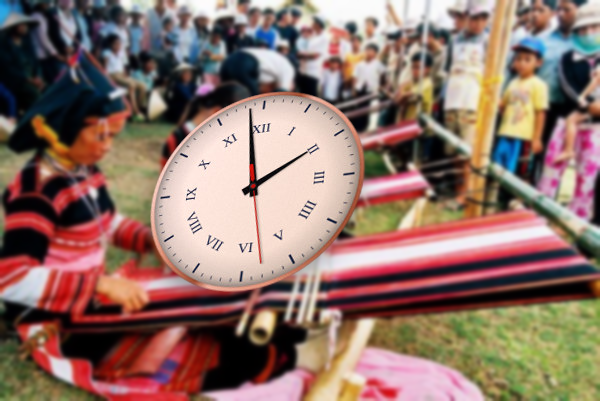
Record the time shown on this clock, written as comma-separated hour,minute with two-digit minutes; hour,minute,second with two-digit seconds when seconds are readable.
1,58,28
